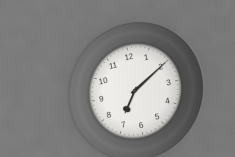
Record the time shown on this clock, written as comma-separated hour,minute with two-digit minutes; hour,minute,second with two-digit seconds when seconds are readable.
7,10
